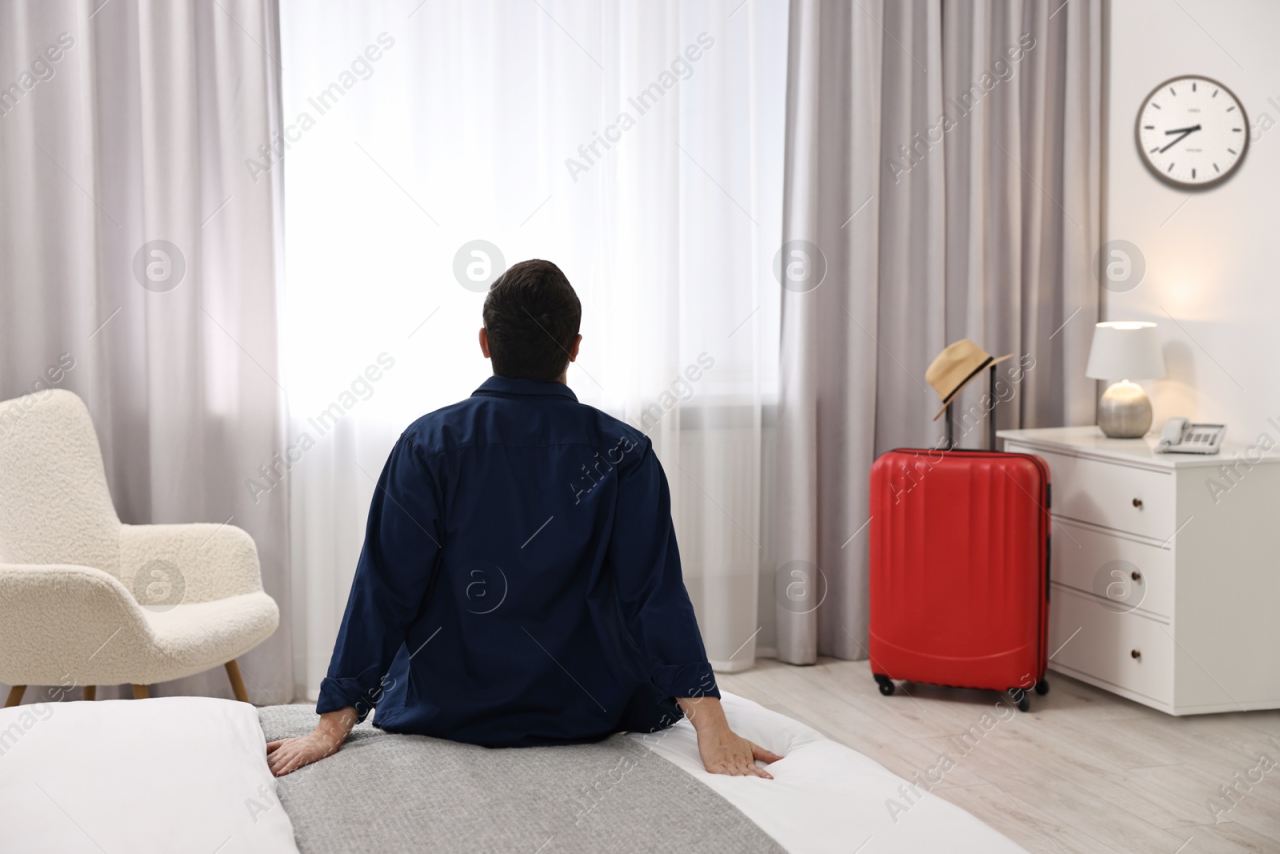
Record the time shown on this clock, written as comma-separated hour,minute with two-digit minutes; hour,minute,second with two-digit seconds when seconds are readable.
8,39
